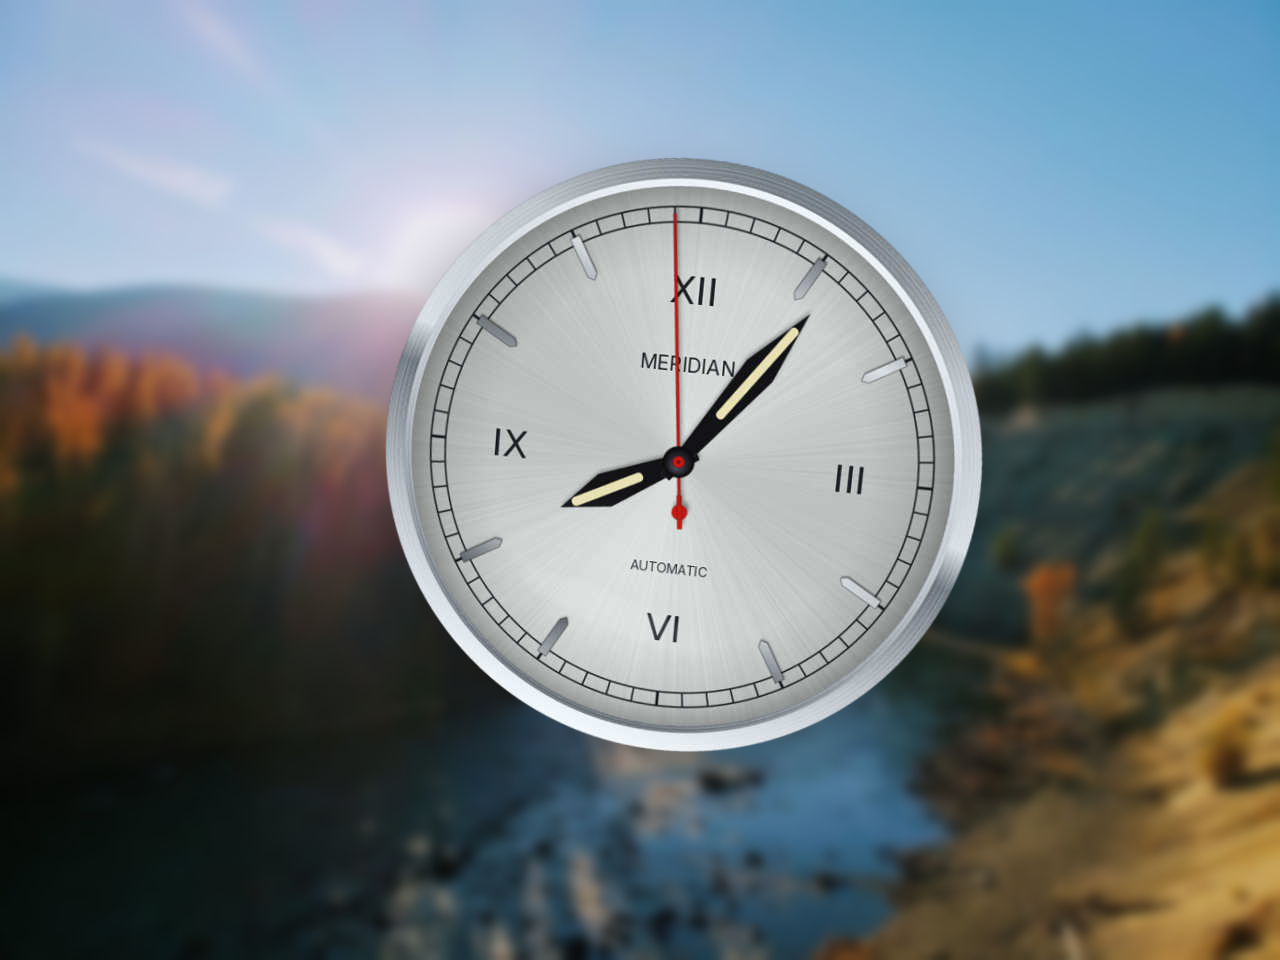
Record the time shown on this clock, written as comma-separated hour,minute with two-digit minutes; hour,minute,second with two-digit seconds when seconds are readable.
8,05,59
